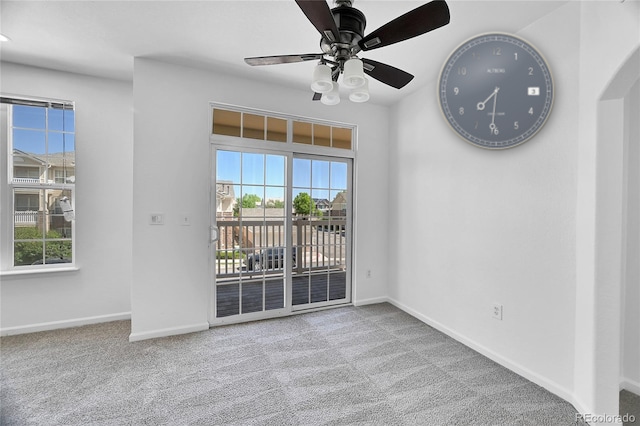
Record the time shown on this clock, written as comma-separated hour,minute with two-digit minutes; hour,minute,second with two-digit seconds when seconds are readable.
7,31
